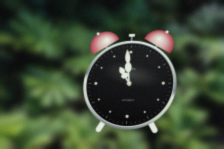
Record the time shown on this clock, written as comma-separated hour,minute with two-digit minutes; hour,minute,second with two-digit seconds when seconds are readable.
10,59
